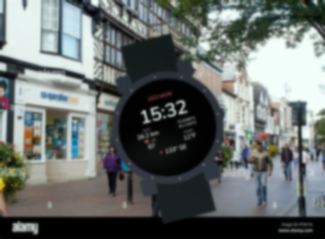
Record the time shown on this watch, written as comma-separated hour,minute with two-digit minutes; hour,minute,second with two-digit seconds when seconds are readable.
15,32
